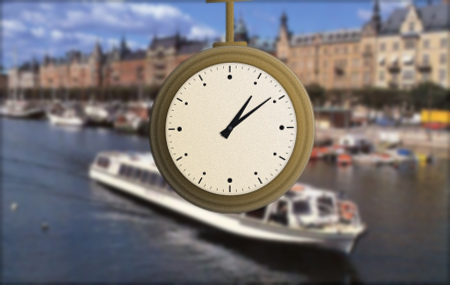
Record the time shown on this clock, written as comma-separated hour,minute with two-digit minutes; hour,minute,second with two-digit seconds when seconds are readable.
1,09
